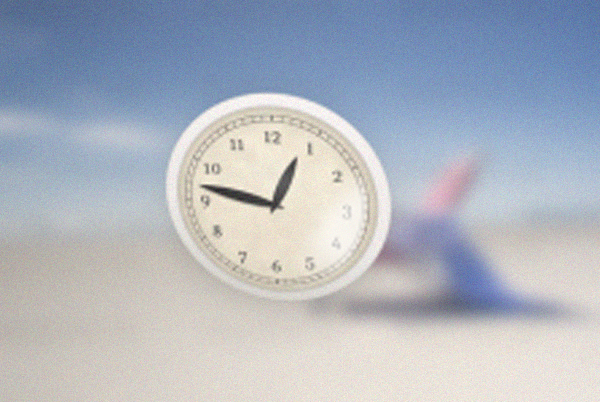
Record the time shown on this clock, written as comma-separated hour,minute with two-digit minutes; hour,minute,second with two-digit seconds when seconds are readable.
12,47
